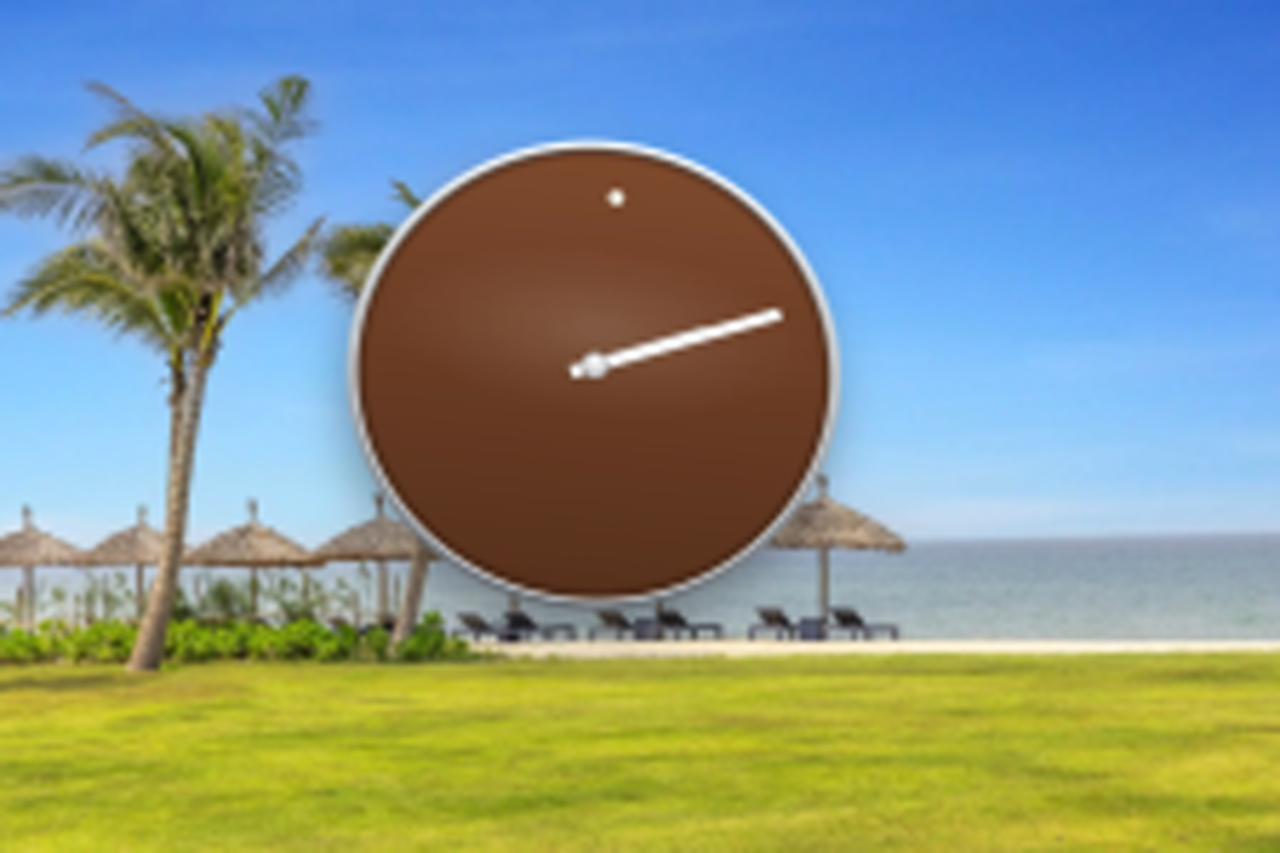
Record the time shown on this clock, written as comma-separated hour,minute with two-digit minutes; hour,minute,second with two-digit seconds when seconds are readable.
2,11
